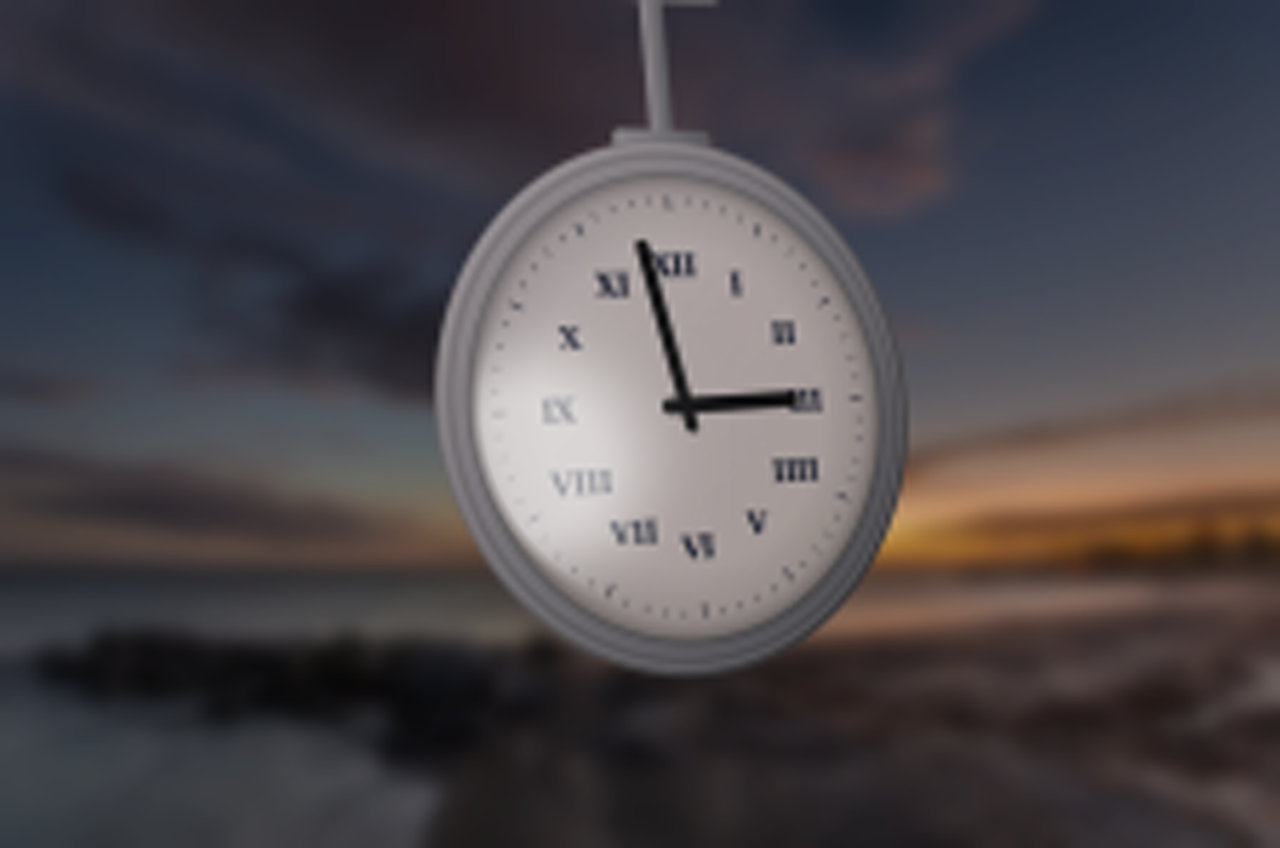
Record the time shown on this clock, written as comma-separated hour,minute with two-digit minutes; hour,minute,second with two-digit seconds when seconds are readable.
2,58
